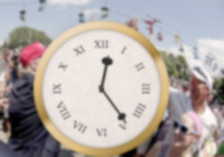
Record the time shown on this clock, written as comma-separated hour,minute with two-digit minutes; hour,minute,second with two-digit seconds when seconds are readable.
12,24
